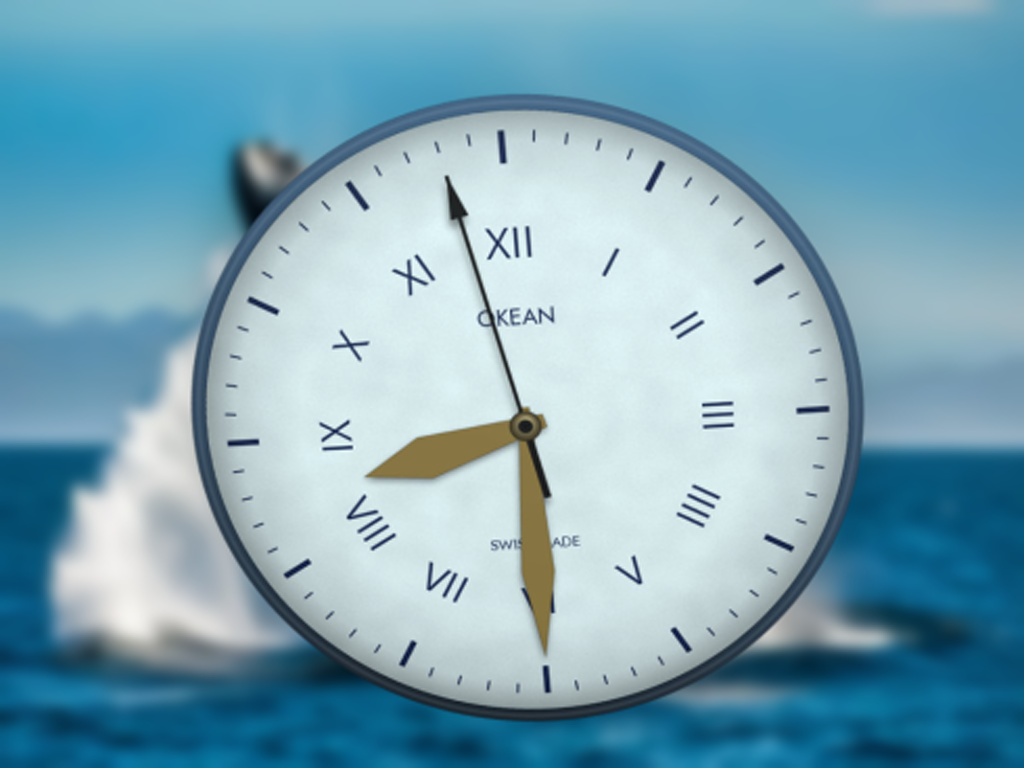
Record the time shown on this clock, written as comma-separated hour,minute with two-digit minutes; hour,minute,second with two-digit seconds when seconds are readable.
8,29,58
